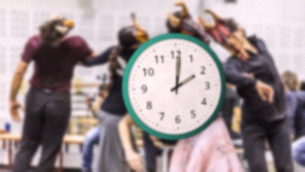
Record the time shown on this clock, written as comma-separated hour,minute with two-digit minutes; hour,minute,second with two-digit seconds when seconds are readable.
2,01
